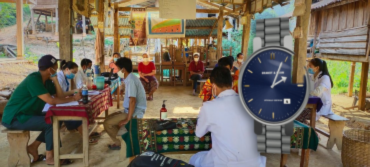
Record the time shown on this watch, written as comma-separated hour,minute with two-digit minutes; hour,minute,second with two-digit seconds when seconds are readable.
2,04
